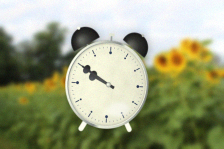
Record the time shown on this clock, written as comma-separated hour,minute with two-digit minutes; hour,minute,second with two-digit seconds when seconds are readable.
9,50
